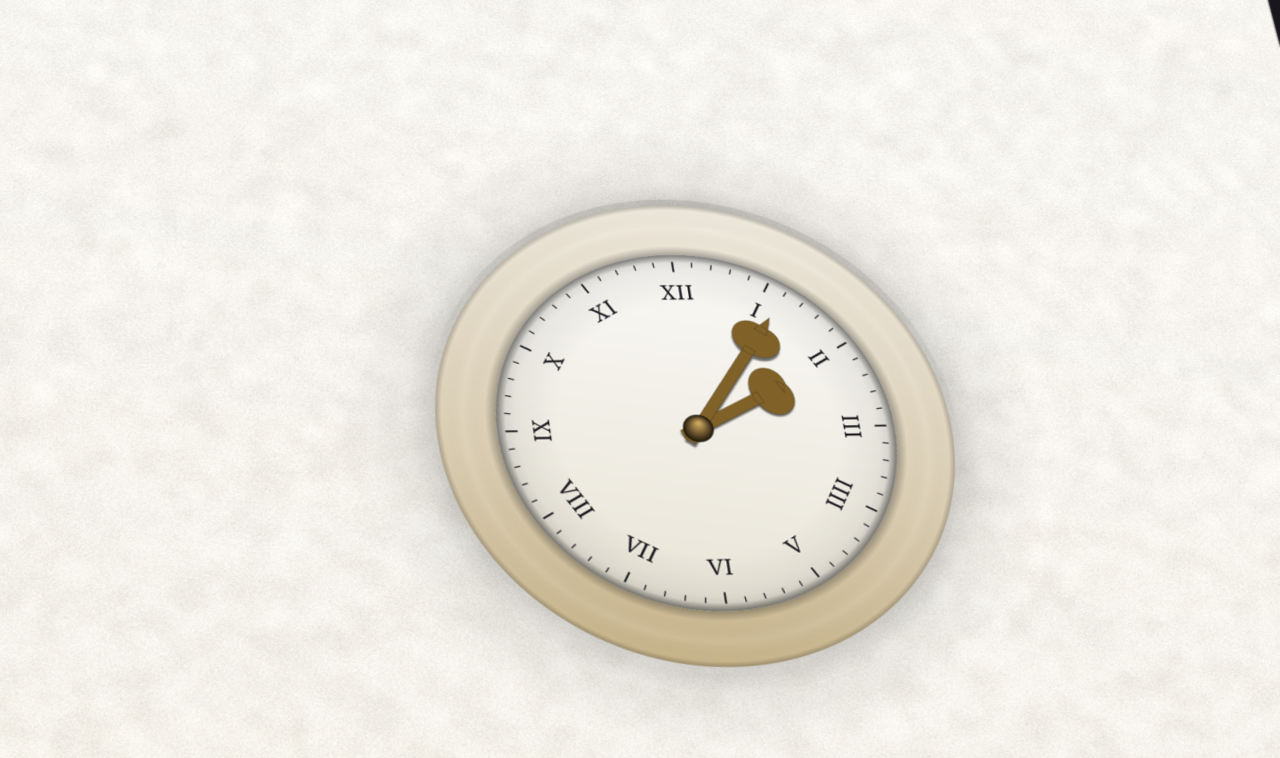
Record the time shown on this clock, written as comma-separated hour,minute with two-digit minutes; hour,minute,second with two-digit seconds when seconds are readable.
2,06
